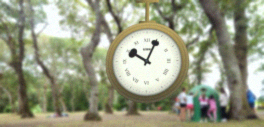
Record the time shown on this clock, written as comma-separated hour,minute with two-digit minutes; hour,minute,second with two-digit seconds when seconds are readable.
10,04
